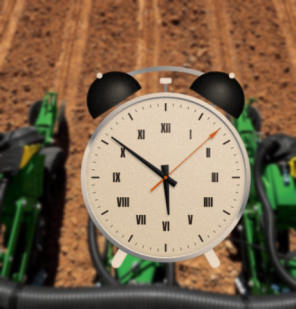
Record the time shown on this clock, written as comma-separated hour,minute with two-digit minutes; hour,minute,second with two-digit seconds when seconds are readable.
5,51,08
